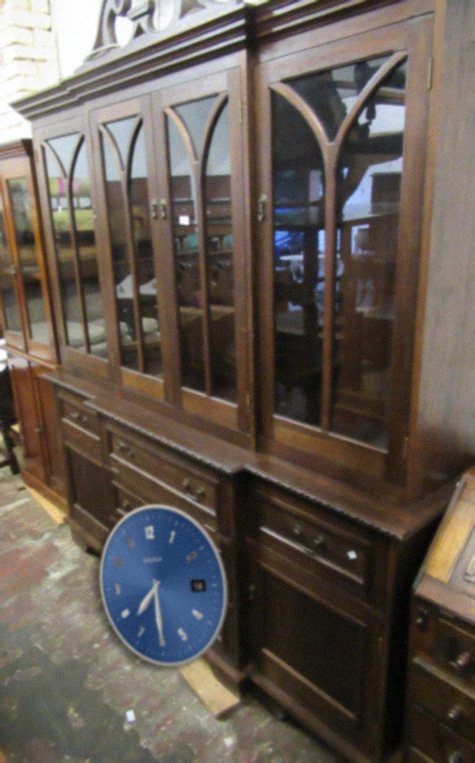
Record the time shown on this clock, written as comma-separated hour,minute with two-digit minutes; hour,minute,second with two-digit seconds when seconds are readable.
7,30
